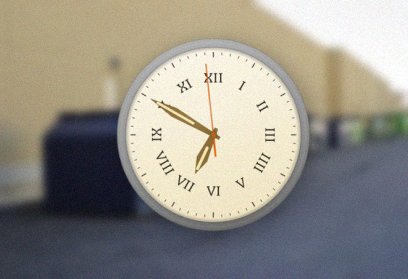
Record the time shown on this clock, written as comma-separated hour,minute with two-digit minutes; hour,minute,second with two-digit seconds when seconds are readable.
6,49,59
